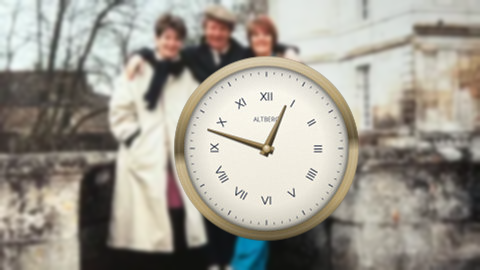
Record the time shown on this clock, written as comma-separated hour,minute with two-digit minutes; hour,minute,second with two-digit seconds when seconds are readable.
12,48
